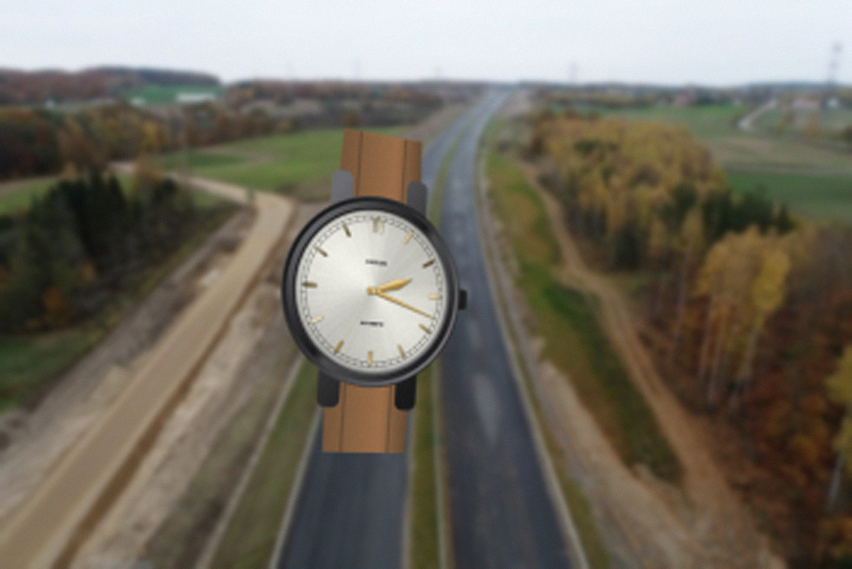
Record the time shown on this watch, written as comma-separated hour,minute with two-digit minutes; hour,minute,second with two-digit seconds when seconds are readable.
2,18
